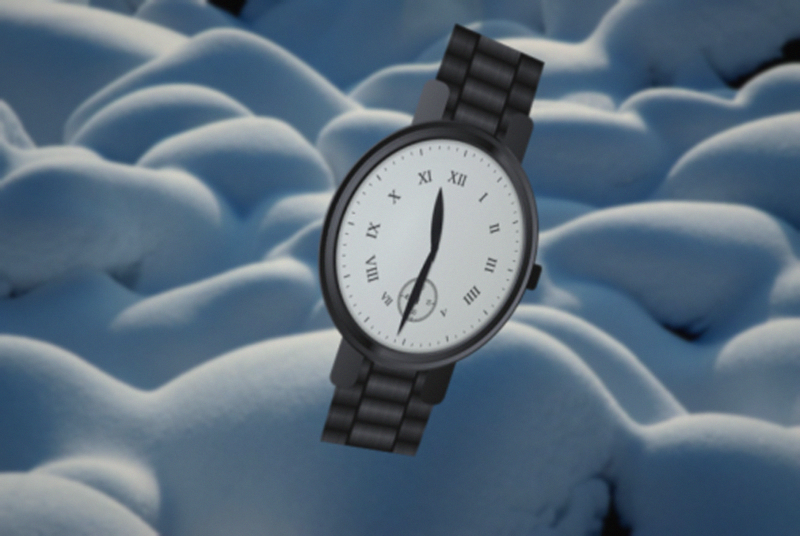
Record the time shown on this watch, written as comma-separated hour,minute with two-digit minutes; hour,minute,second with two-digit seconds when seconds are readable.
11,31
